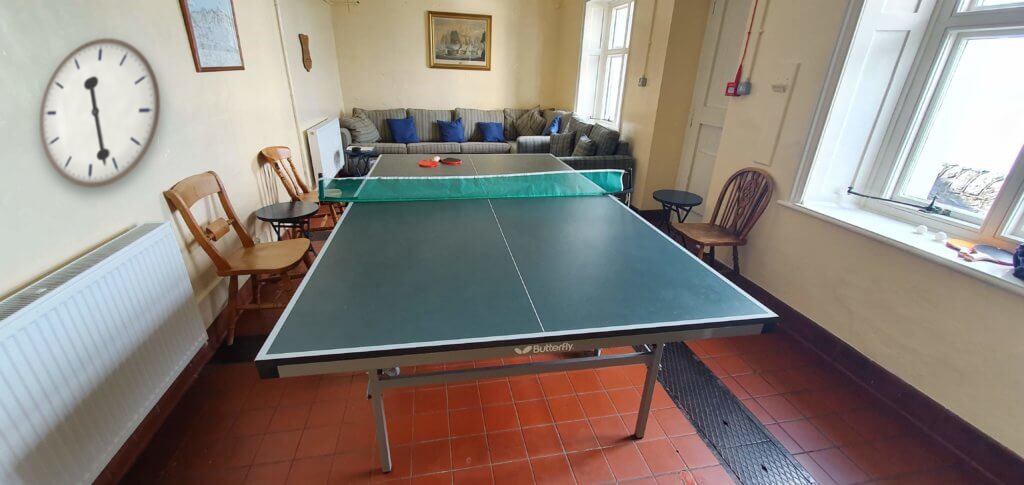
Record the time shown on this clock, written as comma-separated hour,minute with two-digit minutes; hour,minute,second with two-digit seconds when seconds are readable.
11,27
